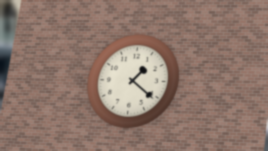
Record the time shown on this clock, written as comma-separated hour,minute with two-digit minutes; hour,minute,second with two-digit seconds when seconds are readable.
1,21
